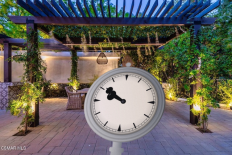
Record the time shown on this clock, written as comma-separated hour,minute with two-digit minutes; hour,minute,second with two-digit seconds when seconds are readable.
9,51
